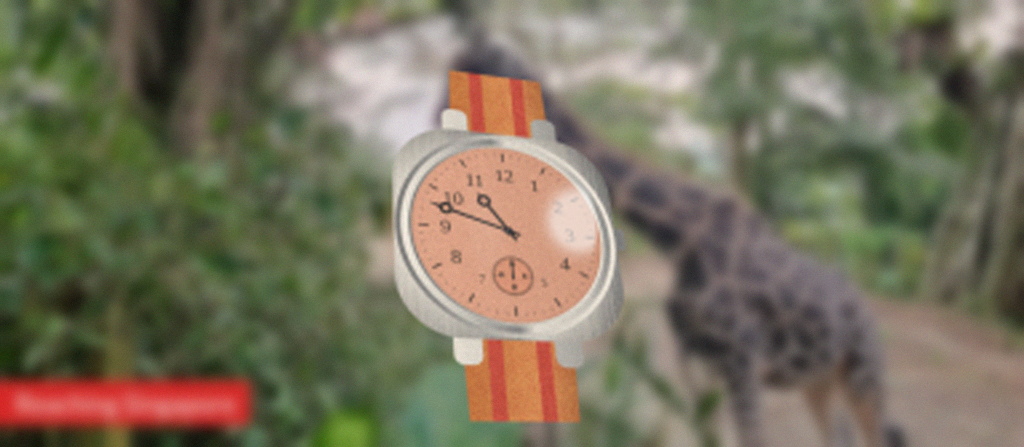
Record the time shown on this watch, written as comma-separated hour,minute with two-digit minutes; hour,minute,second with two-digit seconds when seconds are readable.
10,48
